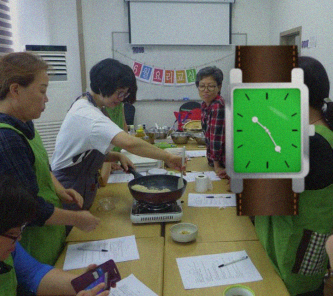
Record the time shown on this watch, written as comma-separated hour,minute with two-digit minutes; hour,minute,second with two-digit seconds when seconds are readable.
10,25
